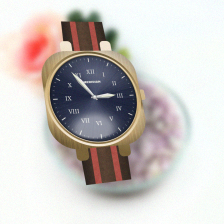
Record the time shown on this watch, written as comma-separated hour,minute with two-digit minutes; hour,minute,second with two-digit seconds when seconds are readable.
2,54
